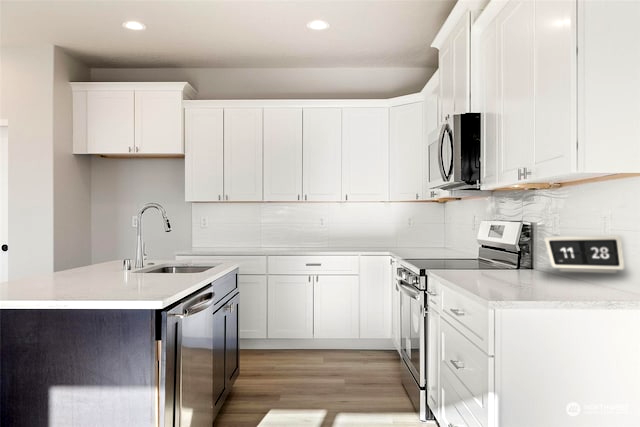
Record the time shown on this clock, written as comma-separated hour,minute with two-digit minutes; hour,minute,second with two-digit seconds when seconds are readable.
11,28
